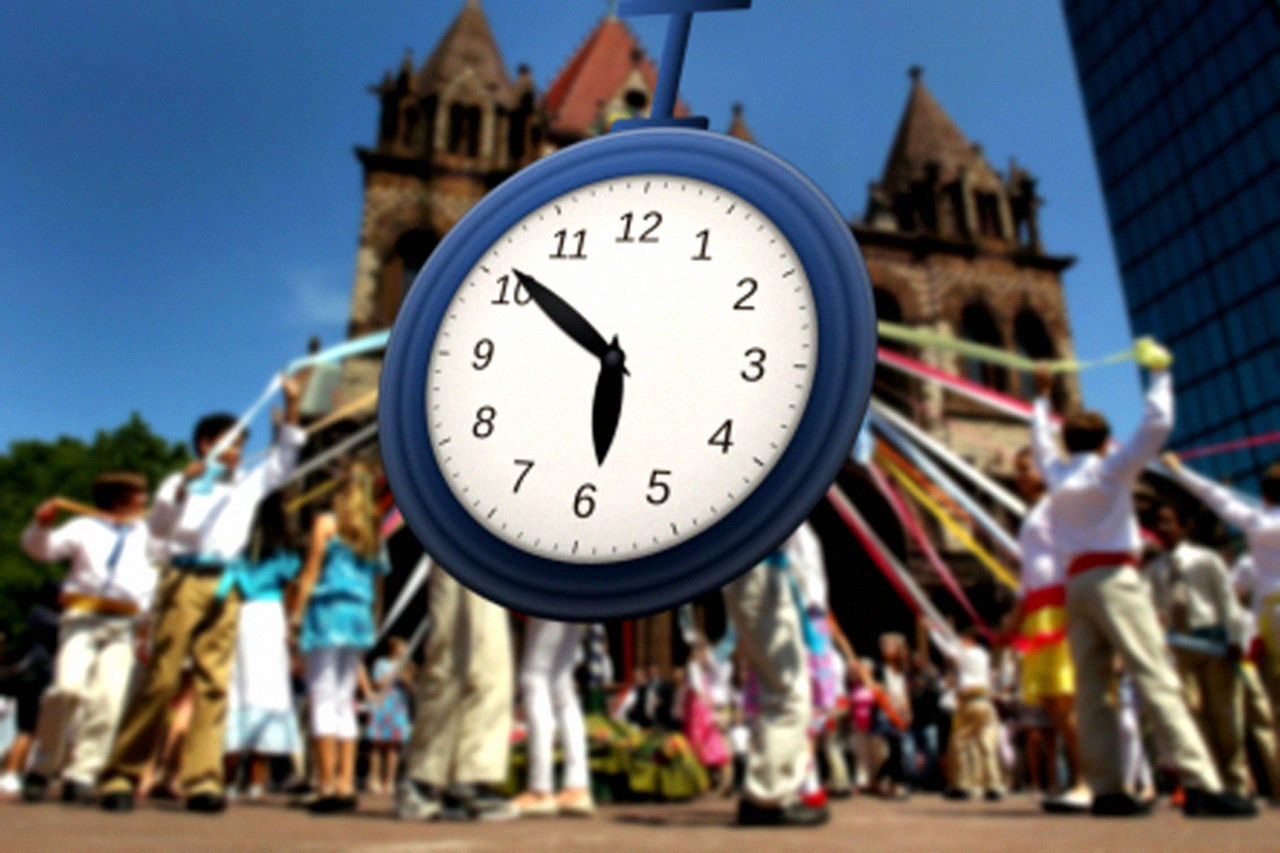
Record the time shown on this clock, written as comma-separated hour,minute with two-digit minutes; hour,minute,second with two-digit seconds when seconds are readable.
5,51
